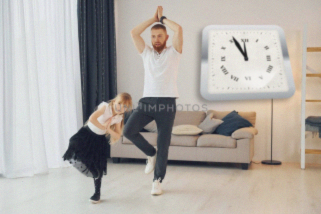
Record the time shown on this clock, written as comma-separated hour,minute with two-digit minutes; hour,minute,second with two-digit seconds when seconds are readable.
11,56
